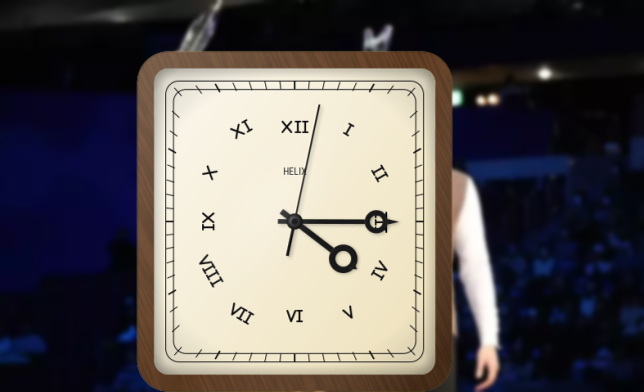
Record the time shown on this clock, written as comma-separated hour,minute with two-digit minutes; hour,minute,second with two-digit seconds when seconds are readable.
4,15,02
